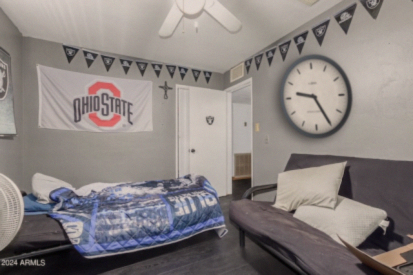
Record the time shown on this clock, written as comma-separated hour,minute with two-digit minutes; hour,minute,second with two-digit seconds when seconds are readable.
9,25
